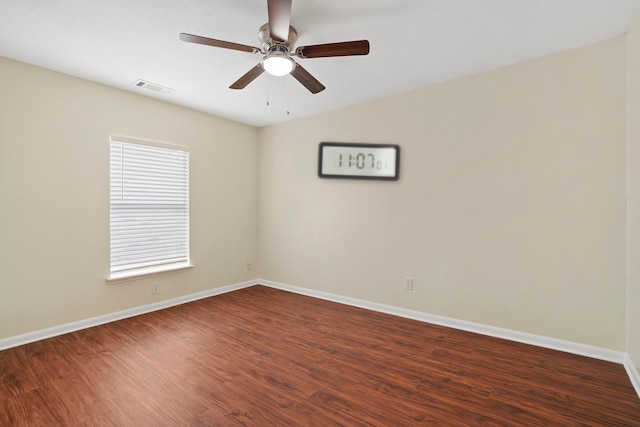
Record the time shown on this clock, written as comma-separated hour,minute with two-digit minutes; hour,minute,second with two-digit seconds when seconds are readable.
11,07
